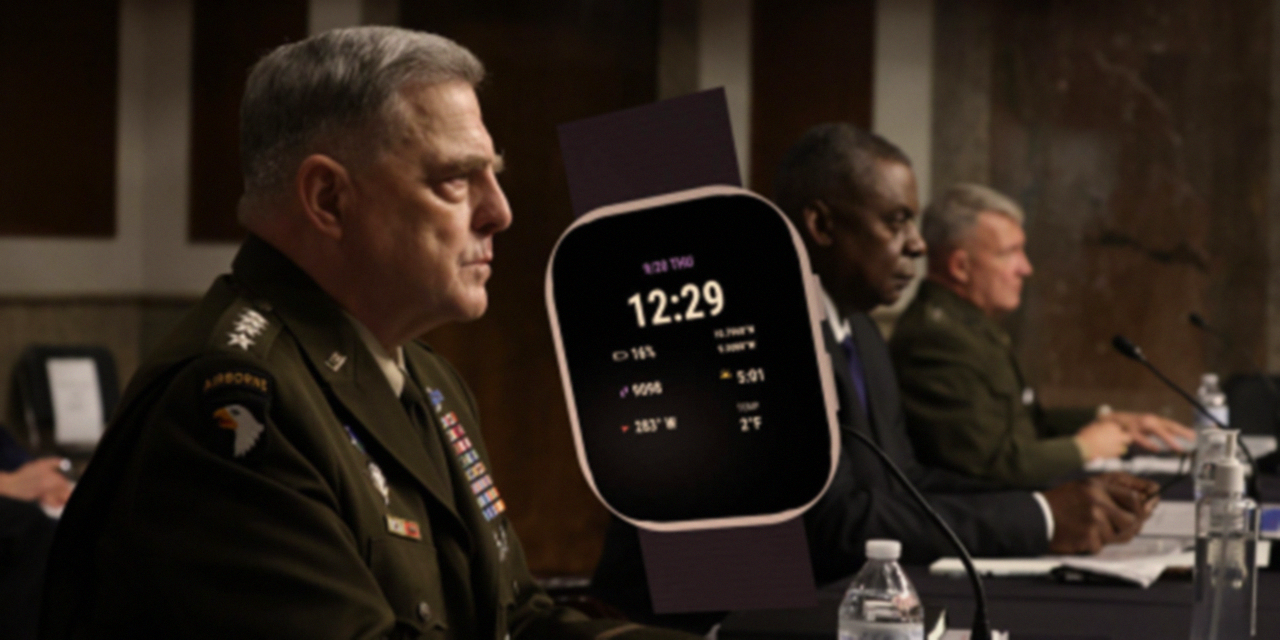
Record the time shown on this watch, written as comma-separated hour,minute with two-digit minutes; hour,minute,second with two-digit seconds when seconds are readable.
12,29
